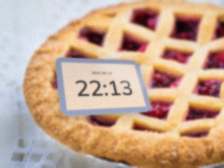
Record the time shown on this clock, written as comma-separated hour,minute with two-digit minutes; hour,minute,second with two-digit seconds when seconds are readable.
22,13
